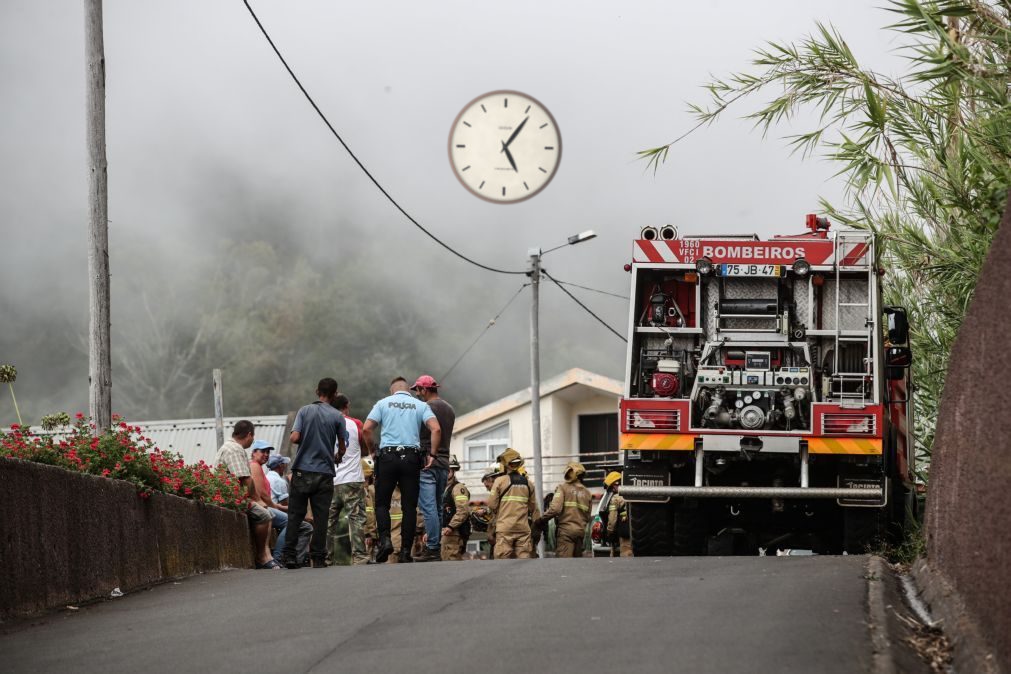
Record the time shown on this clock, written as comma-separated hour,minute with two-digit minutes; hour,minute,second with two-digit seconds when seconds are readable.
5,06
